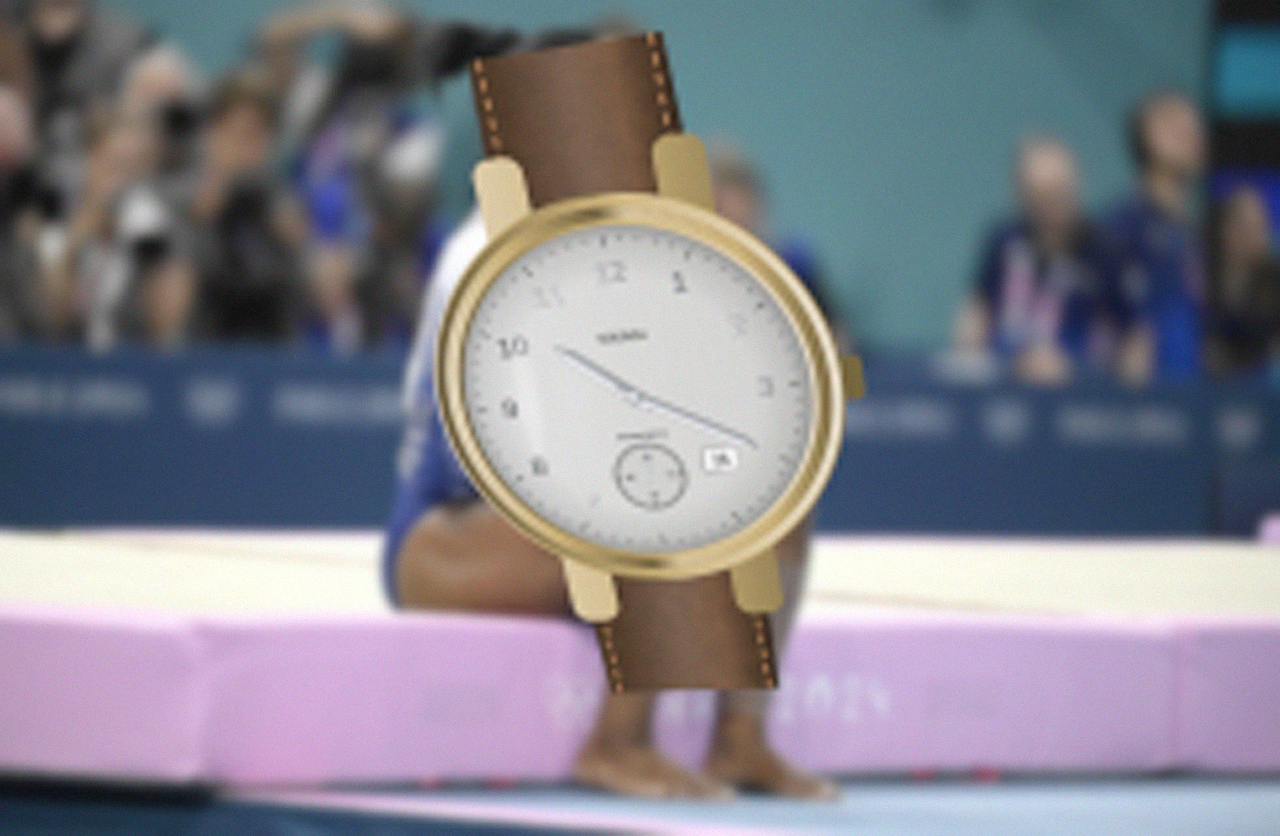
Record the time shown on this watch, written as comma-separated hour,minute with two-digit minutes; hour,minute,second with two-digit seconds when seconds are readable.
10,20
